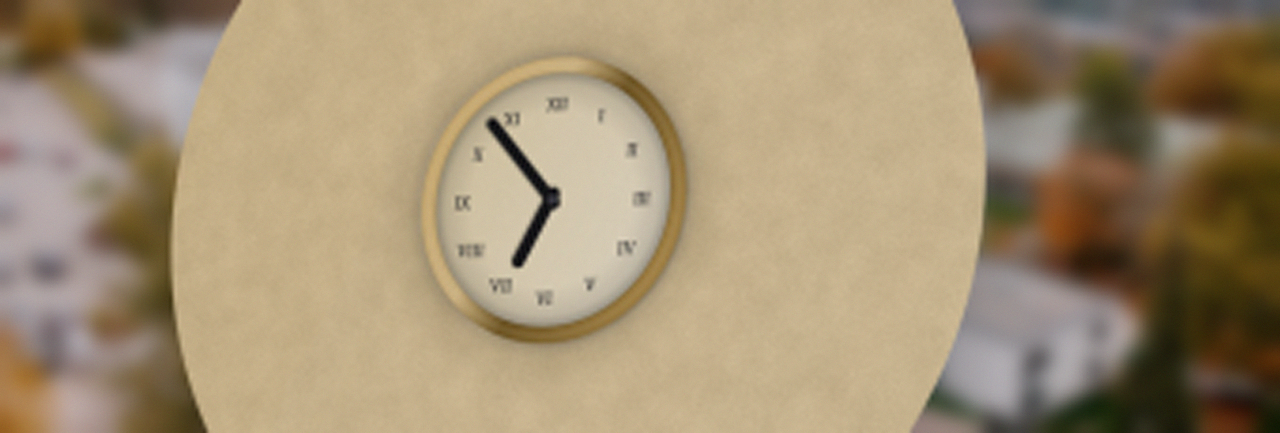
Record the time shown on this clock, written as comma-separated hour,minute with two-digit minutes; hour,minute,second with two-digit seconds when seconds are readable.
6,53
